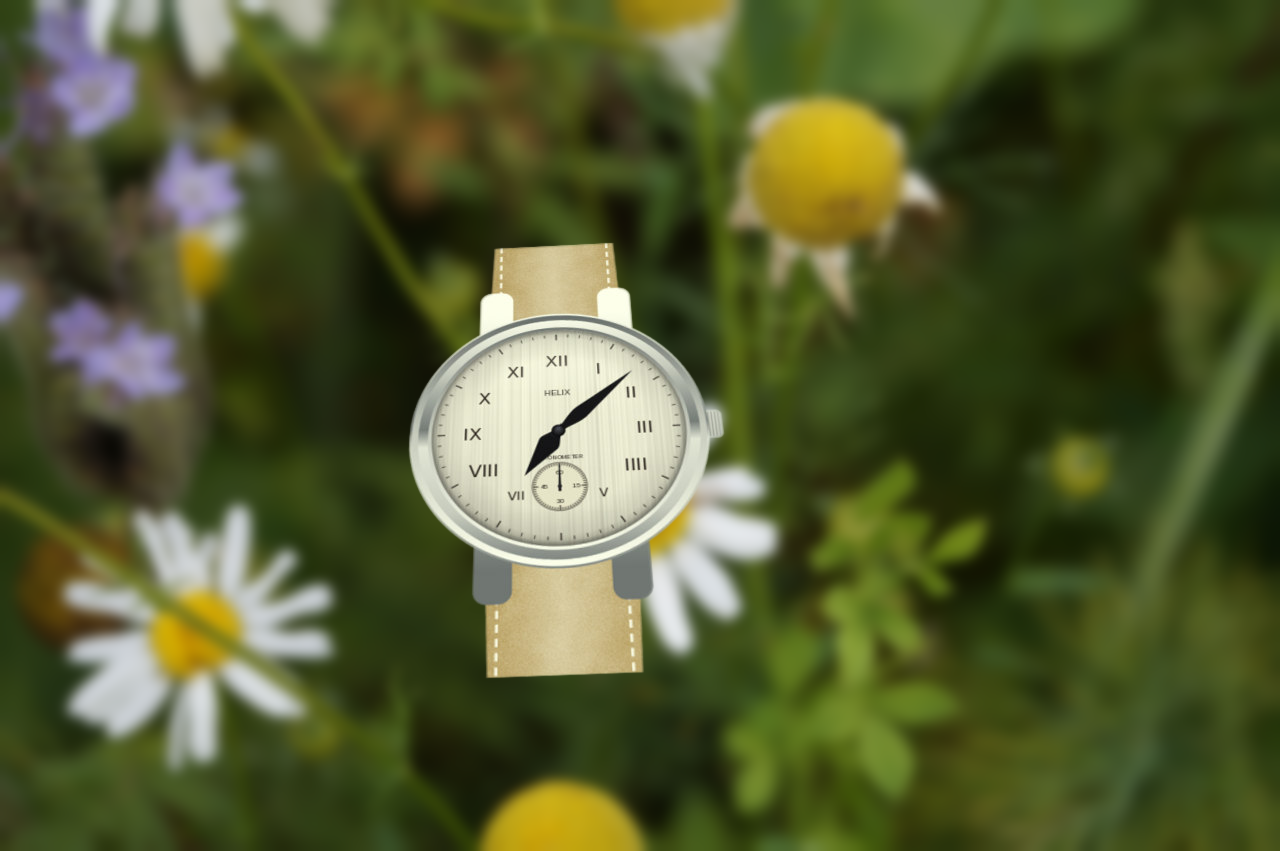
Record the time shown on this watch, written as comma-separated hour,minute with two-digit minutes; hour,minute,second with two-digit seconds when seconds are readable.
7,08
